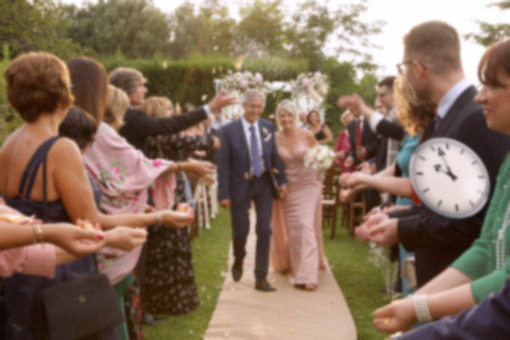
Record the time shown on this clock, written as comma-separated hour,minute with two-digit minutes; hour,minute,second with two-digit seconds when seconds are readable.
9,57
